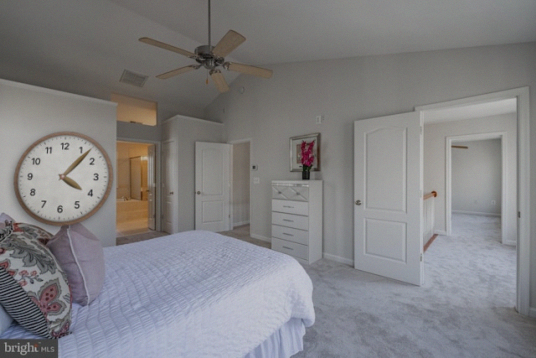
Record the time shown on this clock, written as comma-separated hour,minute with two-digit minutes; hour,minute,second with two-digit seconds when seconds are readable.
4,07
